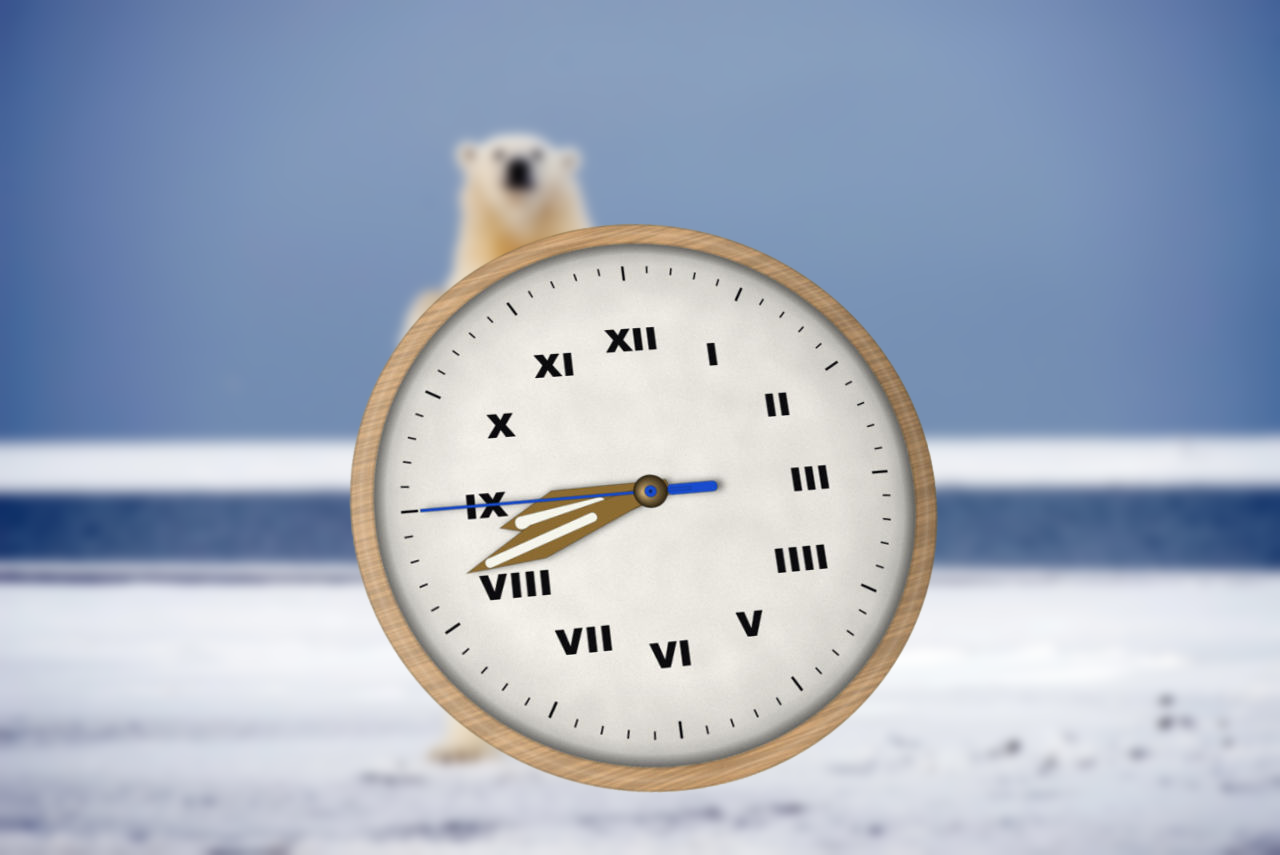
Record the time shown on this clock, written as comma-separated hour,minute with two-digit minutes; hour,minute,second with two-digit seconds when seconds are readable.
8,41,45
